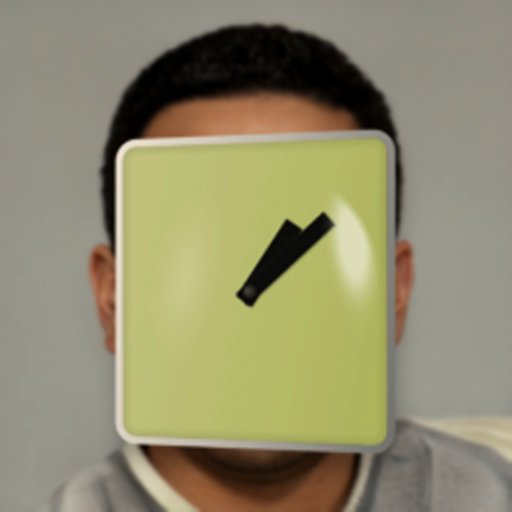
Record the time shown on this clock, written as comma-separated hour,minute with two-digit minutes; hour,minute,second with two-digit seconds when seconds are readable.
1,08
